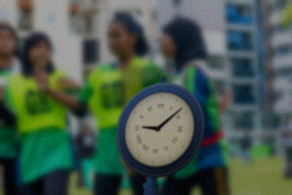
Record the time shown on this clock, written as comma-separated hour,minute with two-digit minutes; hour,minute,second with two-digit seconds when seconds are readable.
9,08
